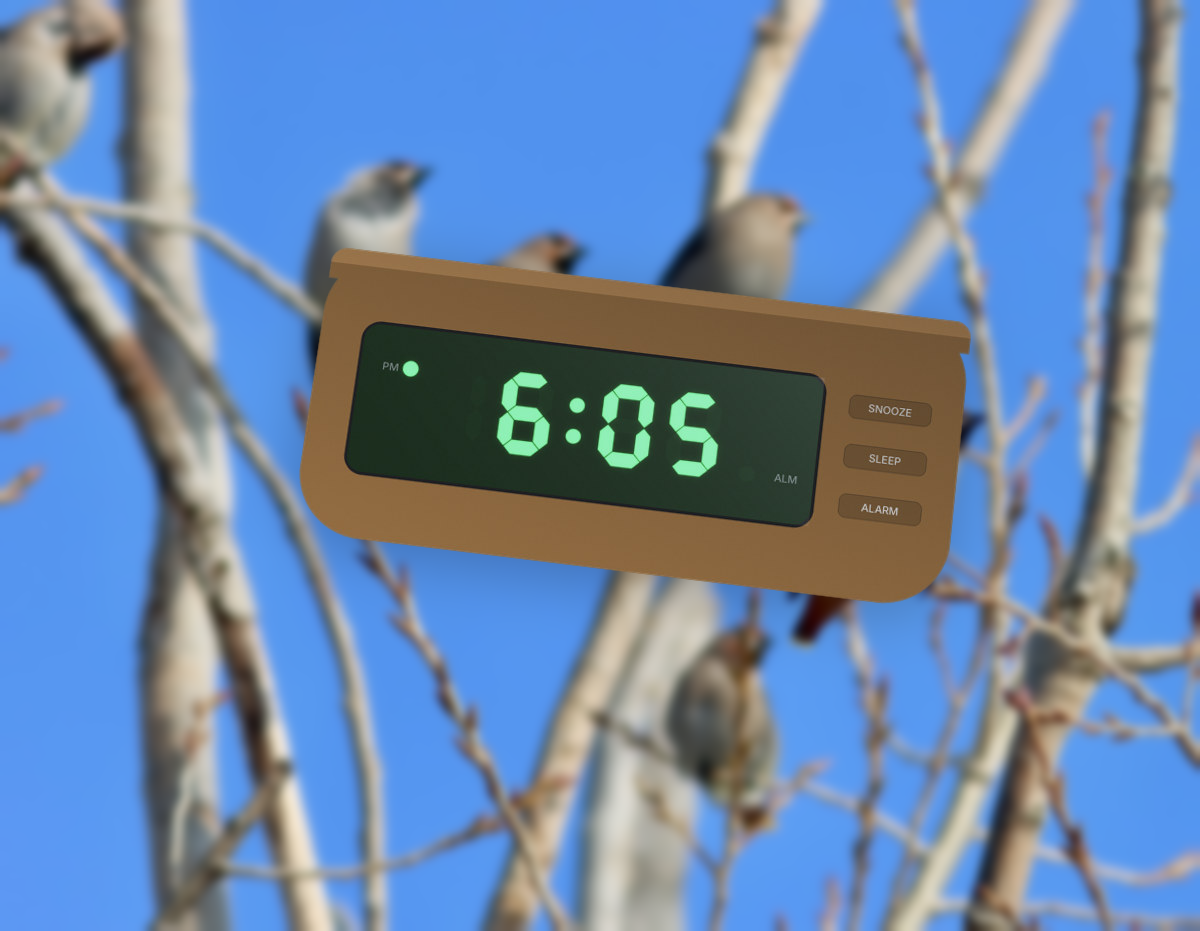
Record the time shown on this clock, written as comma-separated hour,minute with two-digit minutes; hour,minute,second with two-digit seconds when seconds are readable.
6,05
